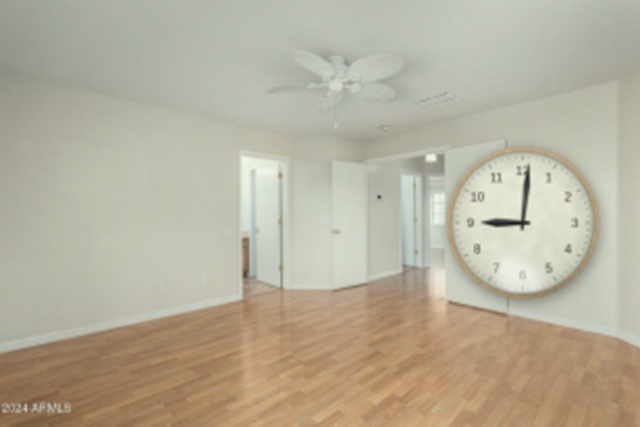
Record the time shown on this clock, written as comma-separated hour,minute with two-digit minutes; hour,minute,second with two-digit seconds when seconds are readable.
9,01
